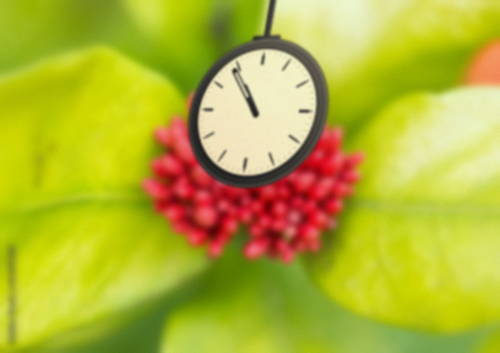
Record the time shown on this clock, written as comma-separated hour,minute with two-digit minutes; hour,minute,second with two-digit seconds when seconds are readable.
10,54
